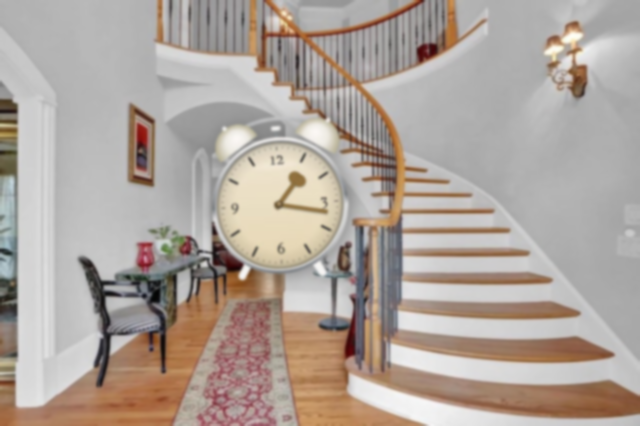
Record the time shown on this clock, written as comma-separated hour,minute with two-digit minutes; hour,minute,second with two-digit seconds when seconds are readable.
1,17
